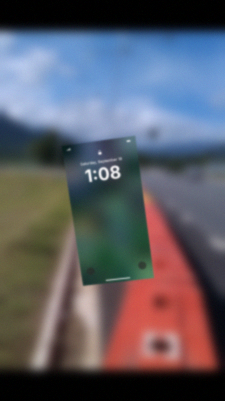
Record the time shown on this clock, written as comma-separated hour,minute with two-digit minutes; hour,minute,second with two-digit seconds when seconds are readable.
1,08
